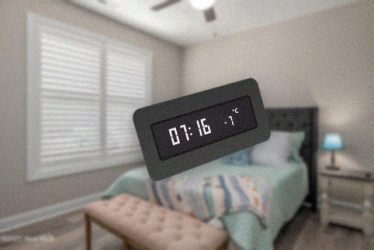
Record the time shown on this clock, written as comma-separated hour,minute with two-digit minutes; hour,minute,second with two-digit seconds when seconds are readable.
7,16
